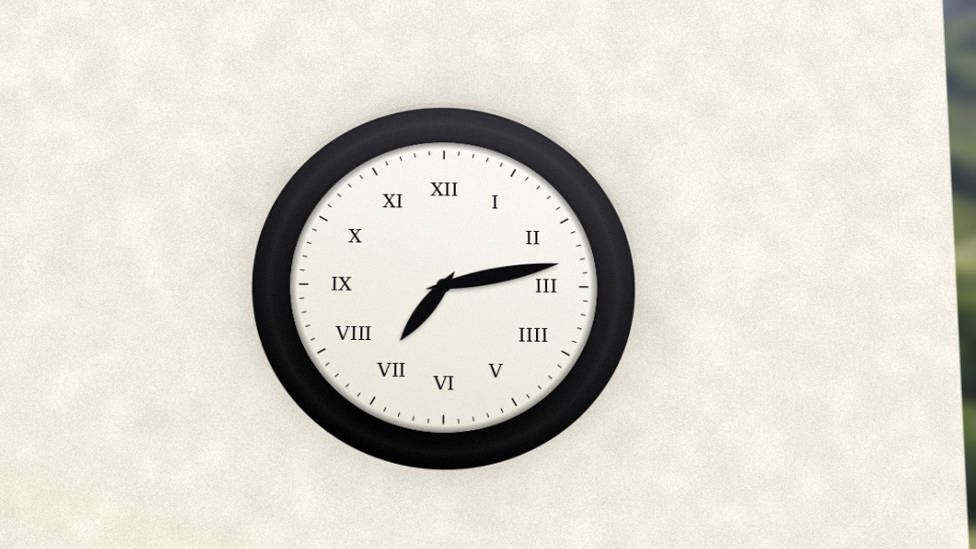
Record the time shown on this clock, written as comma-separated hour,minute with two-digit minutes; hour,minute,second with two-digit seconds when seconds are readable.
7,13
